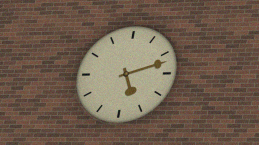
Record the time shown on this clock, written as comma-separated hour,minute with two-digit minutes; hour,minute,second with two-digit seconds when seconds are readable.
5,12
